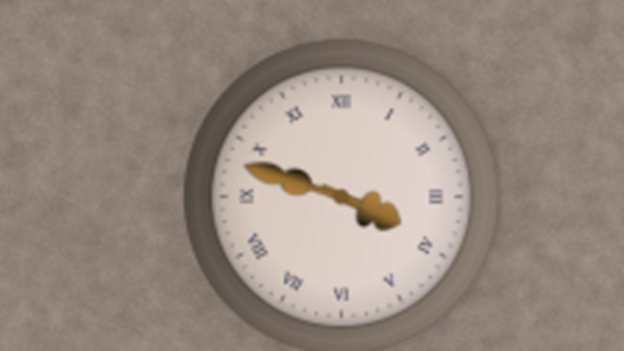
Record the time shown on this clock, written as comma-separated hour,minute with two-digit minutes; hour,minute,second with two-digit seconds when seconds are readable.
3,48
